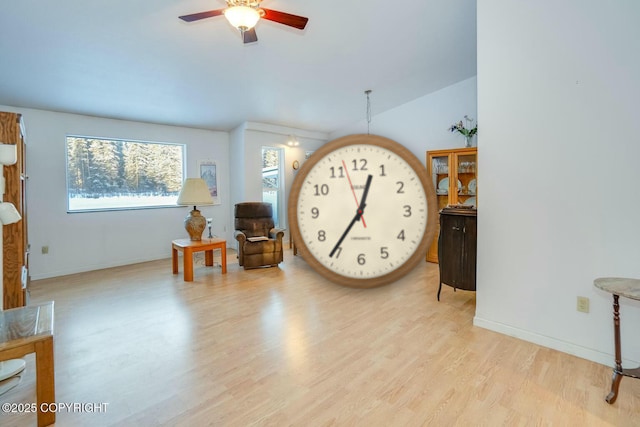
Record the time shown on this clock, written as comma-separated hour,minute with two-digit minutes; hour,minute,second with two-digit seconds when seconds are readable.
12,35,57
